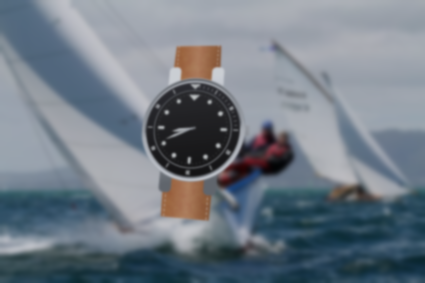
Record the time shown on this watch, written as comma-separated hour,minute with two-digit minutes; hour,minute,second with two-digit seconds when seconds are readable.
8,41
